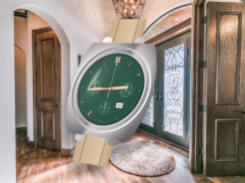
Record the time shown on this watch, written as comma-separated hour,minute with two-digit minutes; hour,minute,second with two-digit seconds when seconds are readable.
2,44
